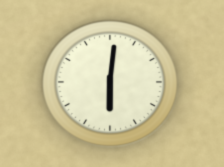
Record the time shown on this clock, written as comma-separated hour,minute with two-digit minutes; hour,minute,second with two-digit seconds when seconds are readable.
6,01
